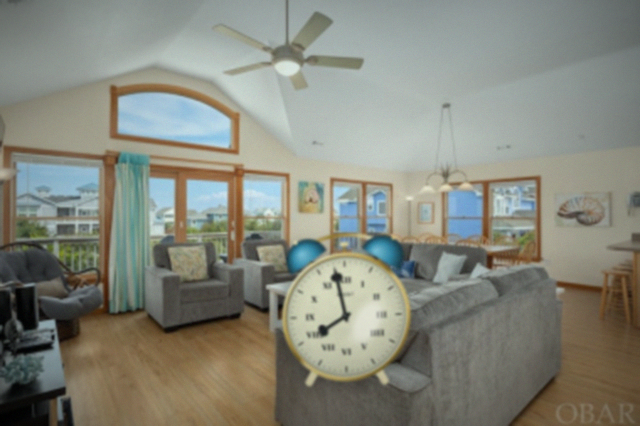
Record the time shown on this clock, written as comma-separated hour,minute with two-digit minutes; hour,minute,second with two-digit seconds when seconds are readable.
7,58
